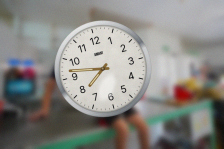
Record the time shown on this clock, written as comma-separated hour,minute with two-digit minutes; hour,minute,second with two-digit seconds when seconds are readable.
7,47
